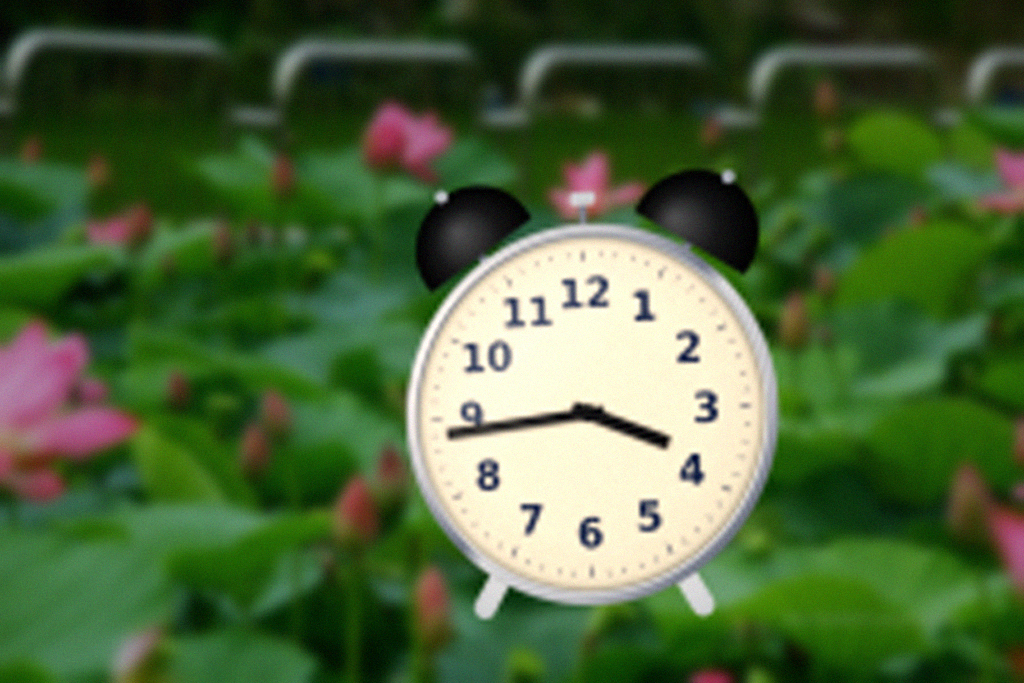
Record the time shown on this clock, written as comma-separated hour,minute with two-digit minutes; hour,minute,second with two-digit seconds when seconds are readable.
3,44
